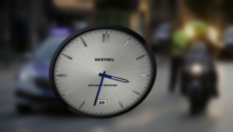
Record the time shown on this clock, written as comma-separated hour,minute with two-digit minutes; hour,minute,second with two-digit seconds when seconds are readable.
3,32
